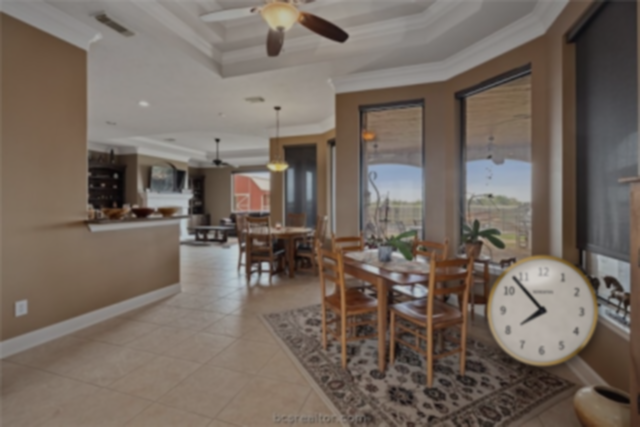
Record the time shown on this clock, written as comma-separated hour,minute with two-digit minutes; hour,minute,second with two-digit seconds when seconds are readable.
7,53
